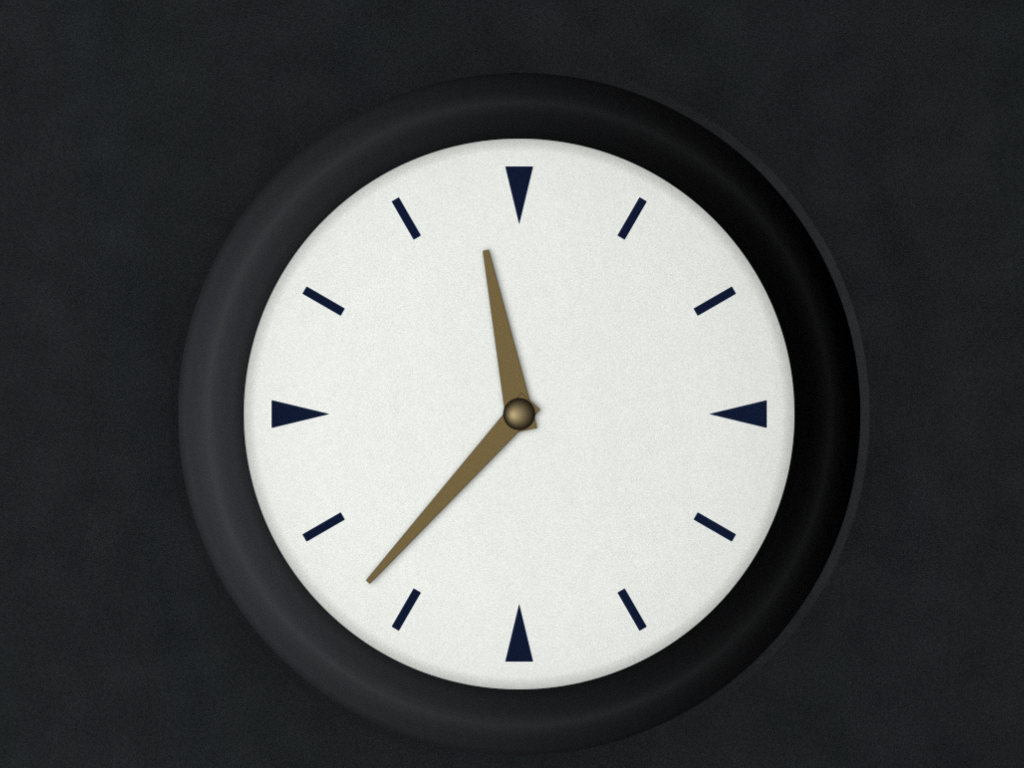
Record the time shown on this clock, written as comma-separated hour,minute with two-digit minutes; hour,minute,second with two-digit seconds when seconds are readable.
11,37
